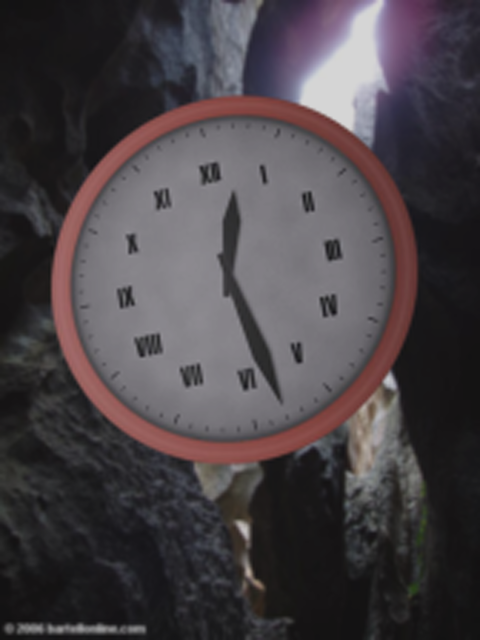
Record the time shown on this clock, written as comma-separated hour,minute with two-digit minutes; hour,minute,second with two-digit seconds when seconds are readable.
12,28
